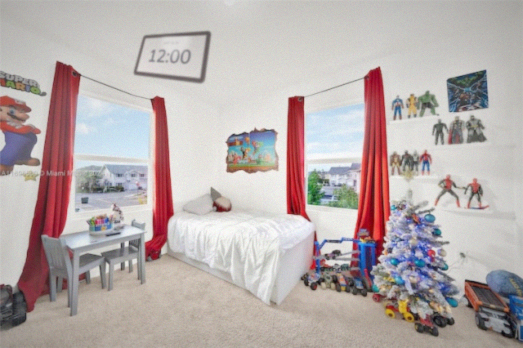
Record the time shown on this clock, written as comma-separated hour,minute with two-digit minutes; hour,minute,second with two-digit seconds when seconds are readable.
12,00
